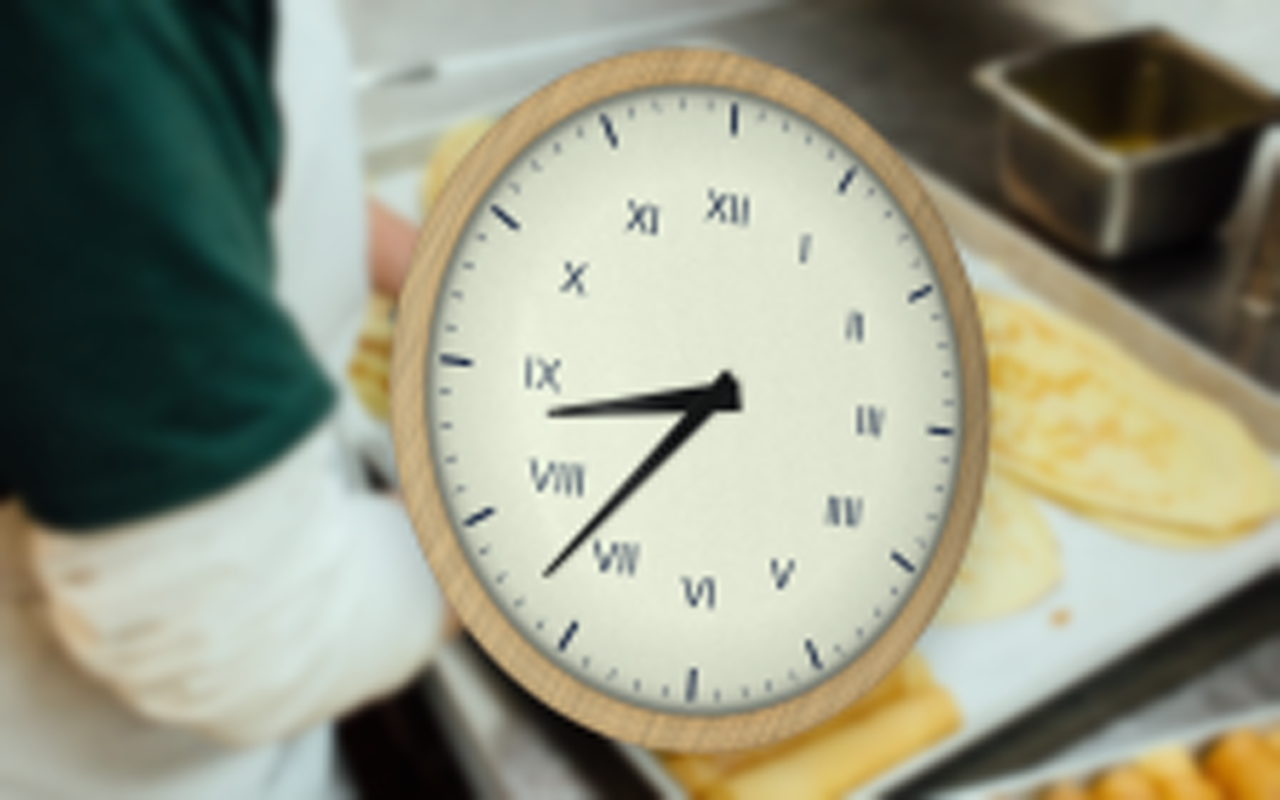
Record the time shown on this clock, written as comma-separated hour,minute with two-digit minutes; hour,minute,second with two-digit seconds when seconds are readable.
8,37
